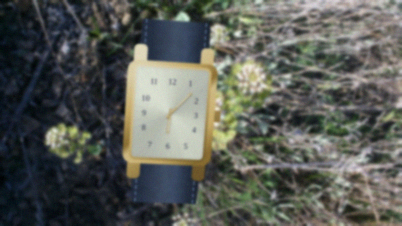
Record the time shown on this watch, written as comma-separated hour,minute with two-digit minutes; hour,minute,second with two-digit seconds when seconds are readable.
6,07
